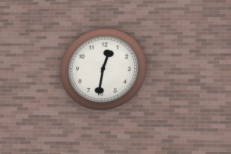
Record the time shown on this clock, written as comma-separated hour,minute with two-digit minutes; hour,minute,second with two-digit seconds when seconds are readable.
12,31
